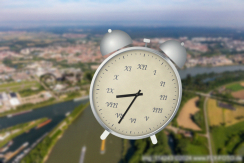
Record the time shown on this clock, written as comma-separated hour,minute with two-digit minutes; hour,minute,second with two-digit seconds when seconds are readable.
8,34
